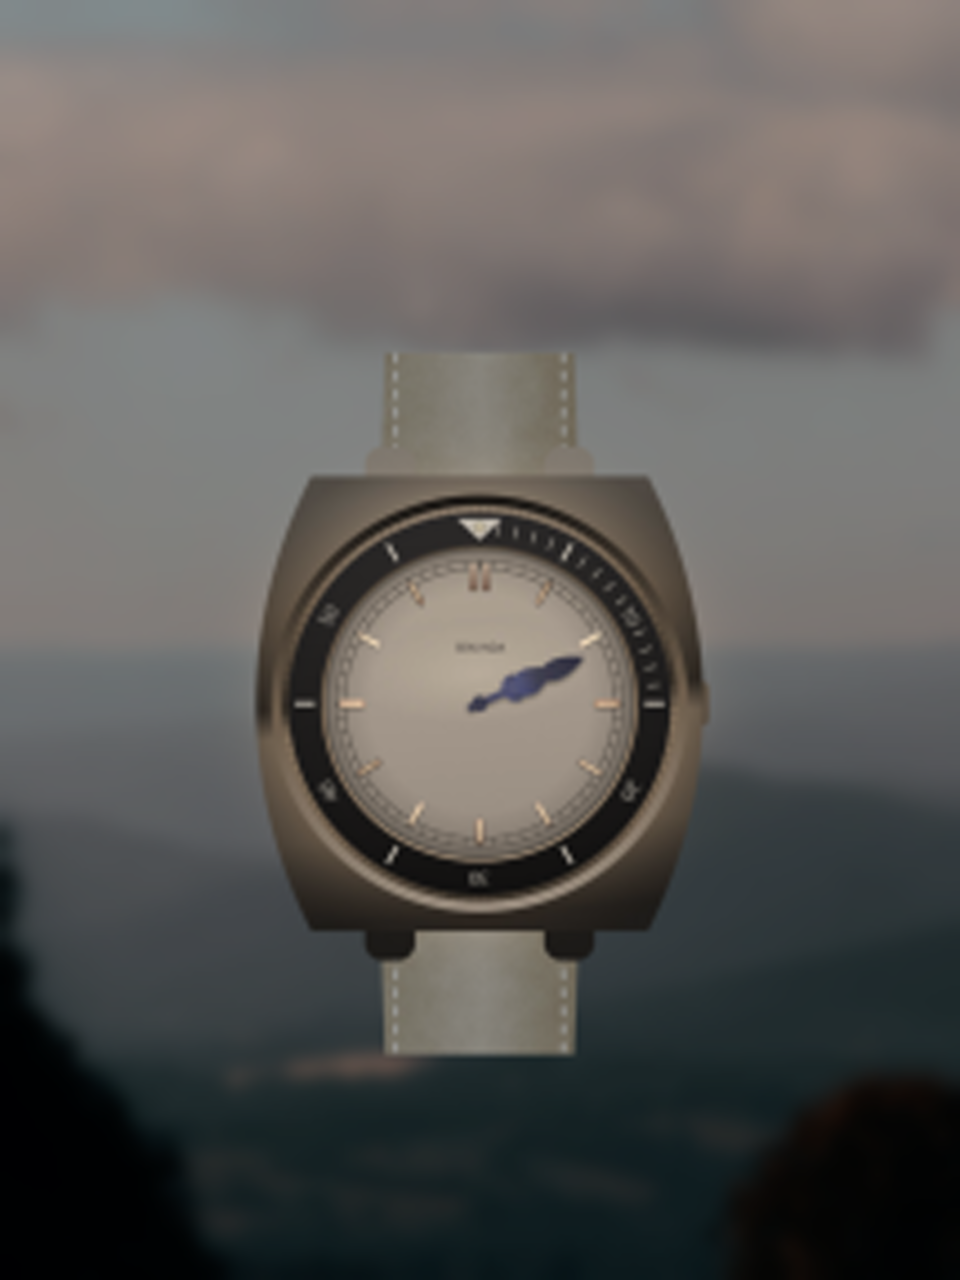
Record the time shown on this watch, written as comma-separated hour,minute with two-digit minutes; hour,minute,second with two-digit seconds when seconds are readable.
2,11
